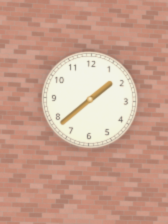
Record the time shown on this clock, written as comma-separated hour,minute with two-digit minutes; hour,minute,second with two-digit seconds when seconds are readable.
1,38
